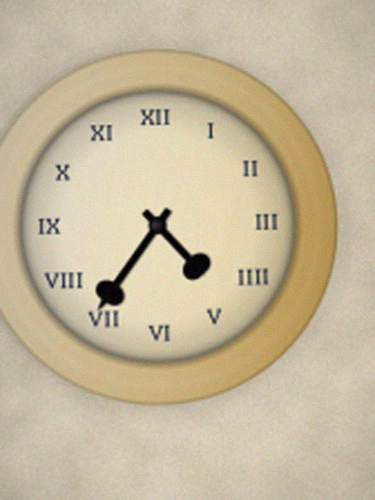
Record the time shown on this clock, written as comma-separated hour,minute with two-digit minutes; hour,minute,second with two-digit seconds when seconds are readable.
4,36
